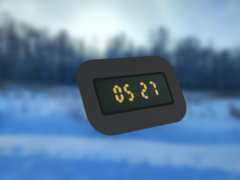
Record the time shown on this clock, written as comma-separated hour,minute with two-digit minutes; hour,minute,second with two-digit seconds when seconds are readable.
5,27
